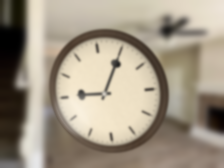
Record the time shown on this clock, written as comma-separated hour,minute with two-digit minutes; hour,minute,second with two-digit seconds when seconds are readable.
9,05
